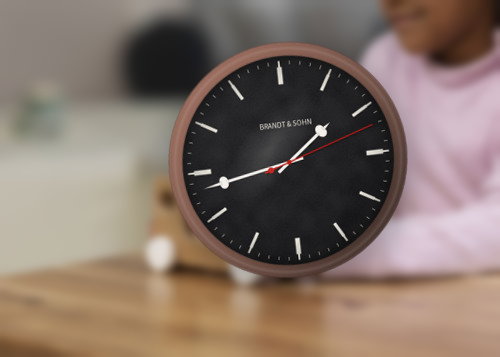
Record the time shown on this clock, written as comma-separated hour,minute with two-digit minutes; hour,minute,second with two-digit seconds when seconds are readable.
1,43,12
